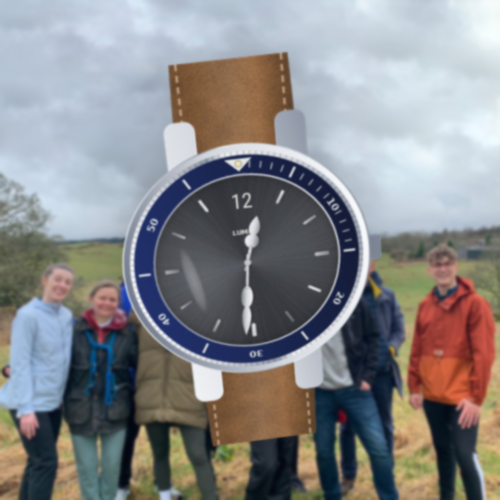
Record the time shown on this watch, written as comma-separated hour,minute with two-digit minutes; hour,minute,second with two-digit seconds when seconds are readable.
12,31
